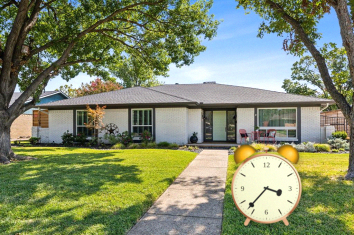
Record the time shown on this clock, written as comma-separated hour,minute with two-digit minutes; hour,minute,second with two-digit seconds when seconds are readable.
3,37
